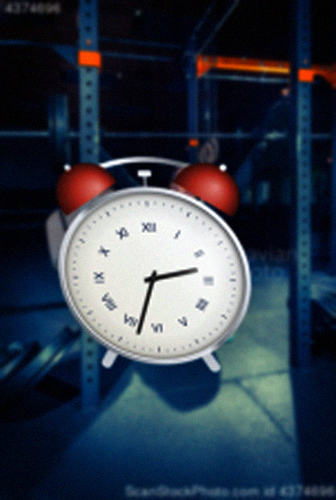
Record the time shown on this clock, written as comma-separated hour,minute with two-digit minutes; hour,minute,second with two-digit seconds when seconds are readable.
2,33
